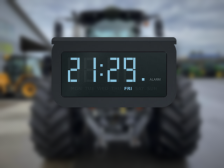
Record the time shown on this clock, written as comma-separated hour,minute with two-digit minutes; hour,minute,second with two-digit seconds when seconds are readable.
21,29
